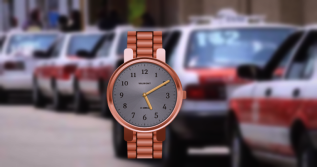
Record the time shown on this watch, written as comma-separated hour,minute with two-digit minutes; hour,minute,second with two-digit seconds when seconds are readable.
5,10
